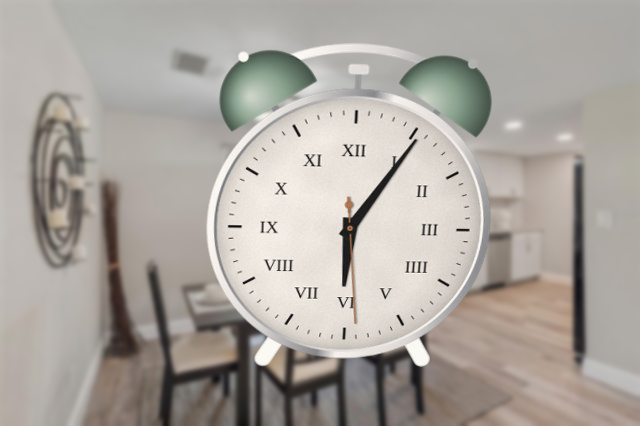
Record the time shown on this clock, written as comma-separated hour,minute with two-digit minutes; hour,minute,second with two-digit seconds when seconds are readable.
6,05,29
